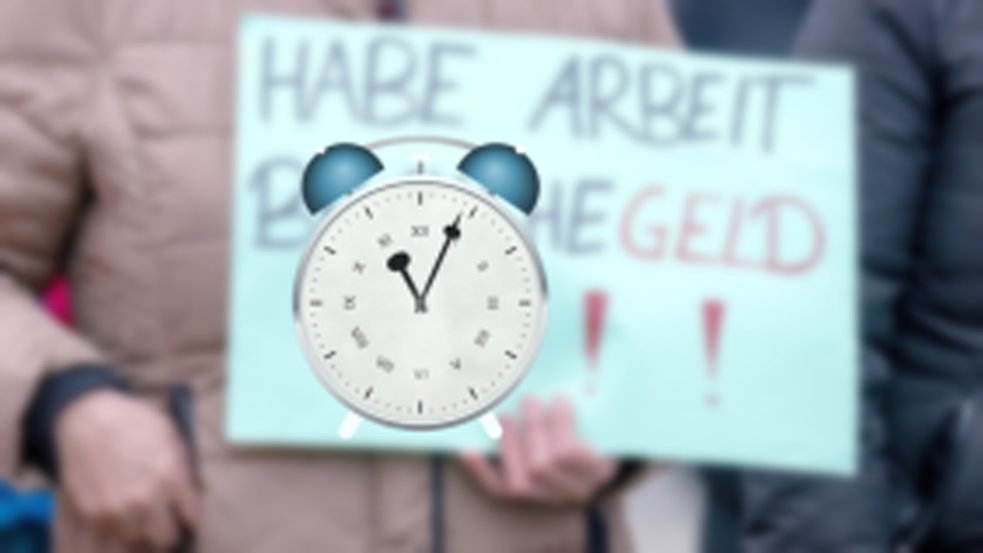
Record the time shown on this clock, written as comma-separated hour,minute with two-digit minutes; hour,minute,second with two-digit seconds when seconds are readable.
11,04
